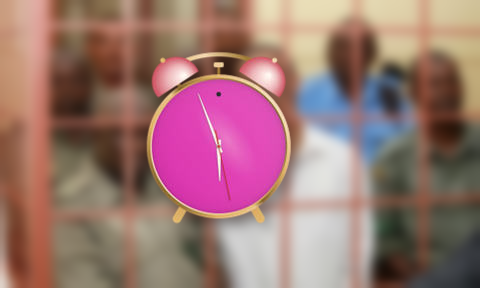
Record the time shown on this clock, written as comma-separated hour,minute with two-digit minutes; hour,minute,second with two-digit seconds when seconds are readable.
5,56,28
